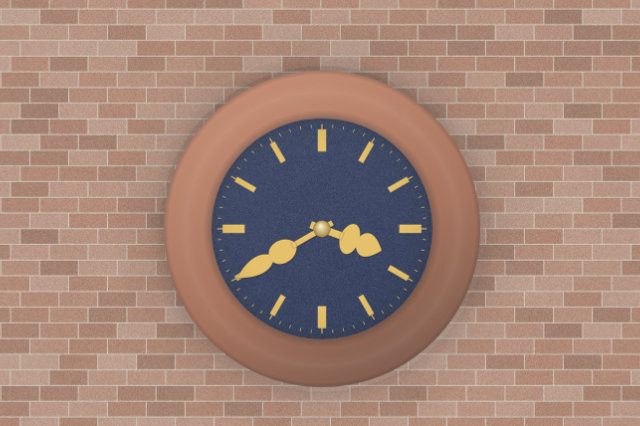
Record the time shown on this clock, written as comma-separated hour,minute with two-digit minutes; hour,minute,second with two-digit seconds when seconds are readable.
3,40
